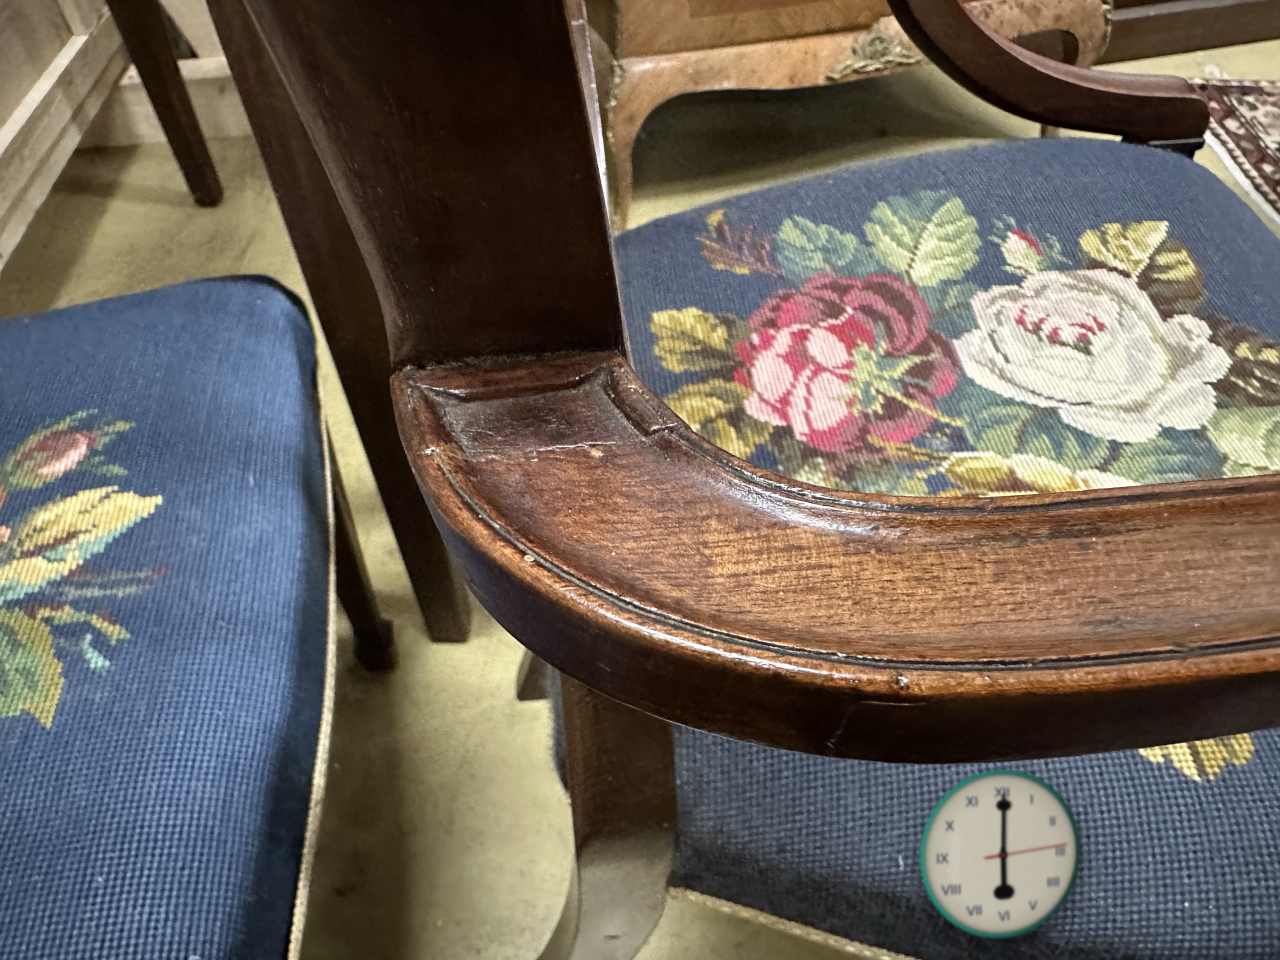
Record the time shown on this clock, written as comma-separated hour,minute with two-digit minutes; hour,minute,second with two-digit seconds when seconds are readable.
6,00,14
